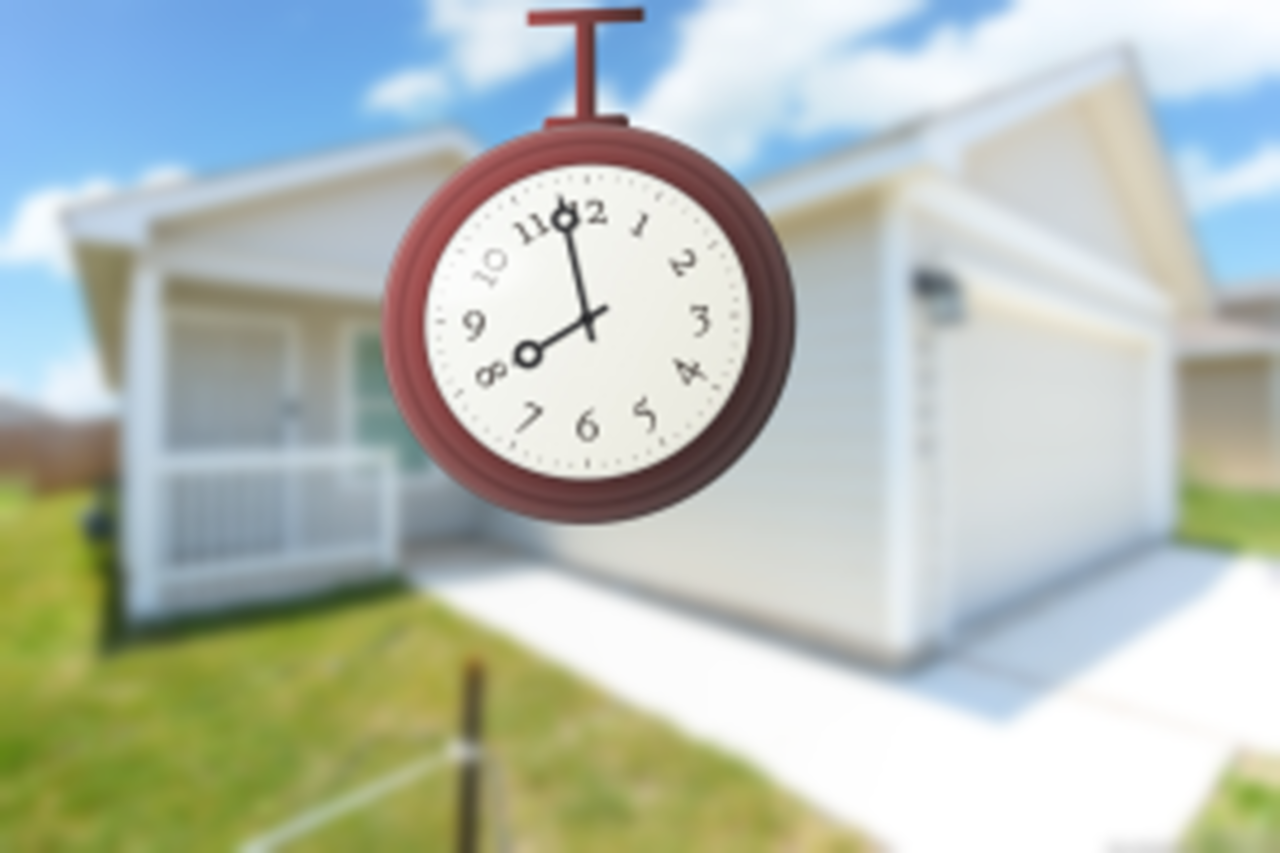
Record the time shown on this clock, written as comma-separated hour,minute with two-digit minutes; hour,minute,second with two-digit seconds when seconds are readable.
7,58
